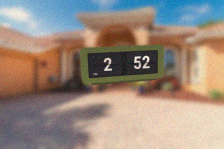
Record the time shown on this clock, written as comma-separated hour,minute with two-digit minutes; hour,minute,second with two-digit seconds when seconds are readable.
2,52
